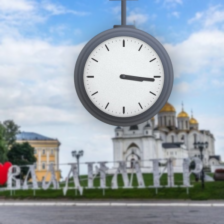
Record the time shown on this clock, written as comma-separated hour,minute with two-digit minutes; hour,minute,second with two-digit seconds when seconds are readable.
3,16
